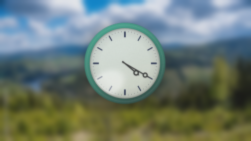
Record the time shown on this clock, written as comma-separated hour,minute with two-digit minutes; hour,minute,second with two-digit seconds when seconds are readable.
4,20
